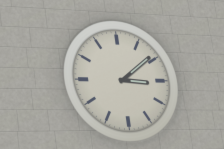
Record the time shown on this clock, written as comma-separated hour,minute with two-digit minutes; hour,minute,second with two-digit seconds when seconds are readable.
3,09
